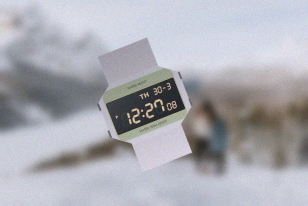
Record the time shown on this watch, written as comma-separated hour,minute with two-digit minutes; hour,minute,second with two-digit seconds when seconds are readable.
12,27,08
